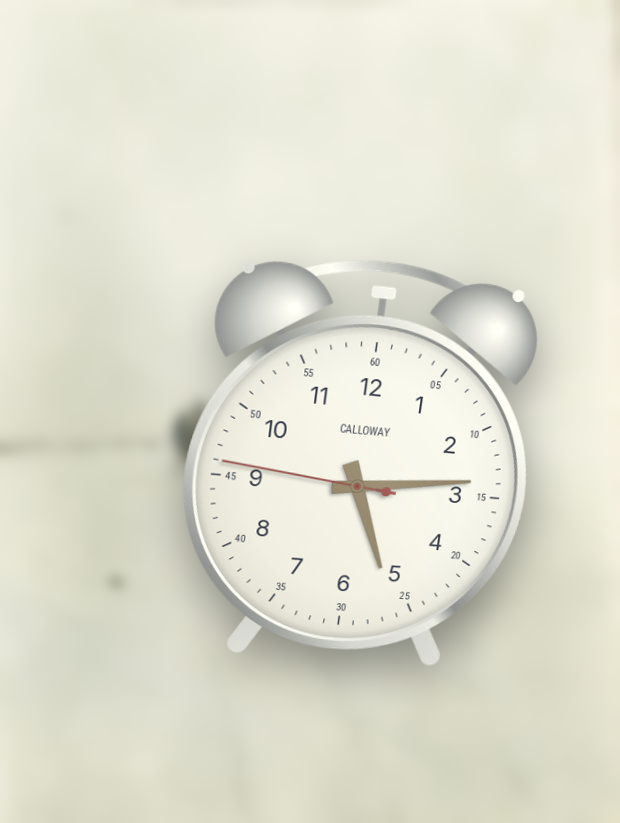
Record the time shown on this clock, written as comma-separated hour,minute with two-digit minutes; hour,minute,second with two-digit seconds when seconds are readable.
5,13,46
